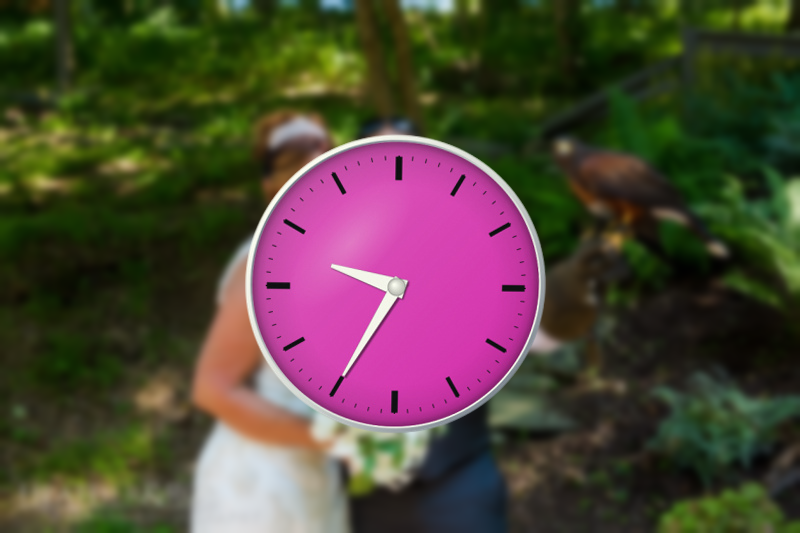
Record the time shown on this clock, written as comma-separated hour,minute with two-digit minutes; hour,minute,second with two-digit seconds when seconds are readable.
9,35
